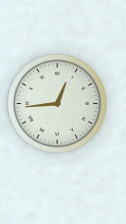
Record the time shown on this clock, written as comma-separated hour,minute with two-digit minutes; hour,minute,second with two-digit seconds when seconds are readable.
12,44
